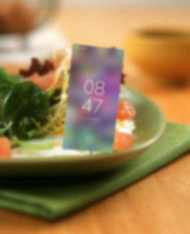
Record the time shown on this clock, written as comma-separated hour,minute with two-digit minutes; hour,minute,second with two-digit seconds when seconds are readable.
8,47
